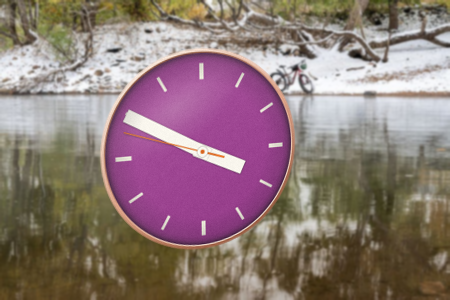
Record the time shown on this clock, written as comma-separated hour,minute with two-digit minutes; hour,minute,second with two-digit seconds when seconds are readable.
3,49,48
